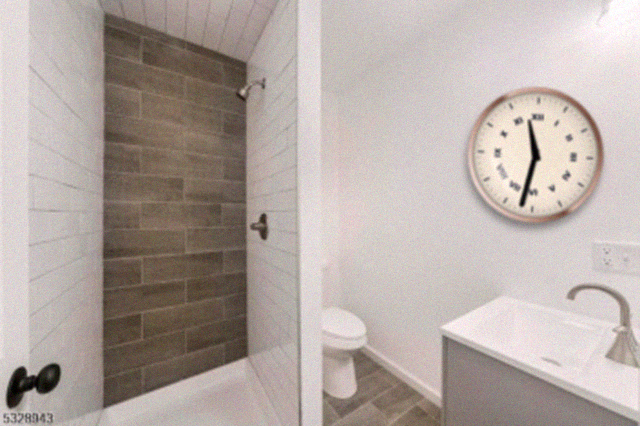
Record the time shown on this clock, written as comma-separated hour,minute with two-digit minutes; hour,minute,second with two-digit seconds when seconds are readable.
11,32
